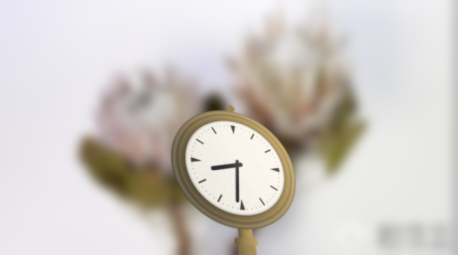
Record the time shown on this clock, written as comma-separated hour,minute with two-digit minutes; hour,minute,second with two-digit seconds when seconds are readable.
8,31
